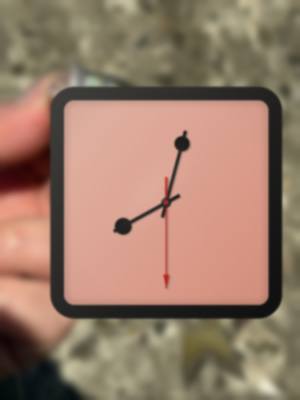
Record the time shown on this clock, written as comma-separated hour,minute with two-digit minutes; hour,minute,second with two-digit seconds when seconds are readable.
8,02,30
